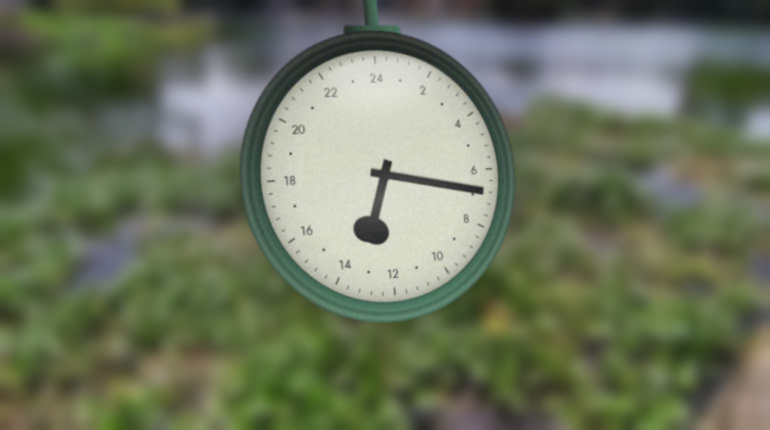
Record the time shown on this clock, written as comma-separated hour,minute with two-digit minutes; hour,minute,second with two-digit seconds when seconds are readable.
13,17
